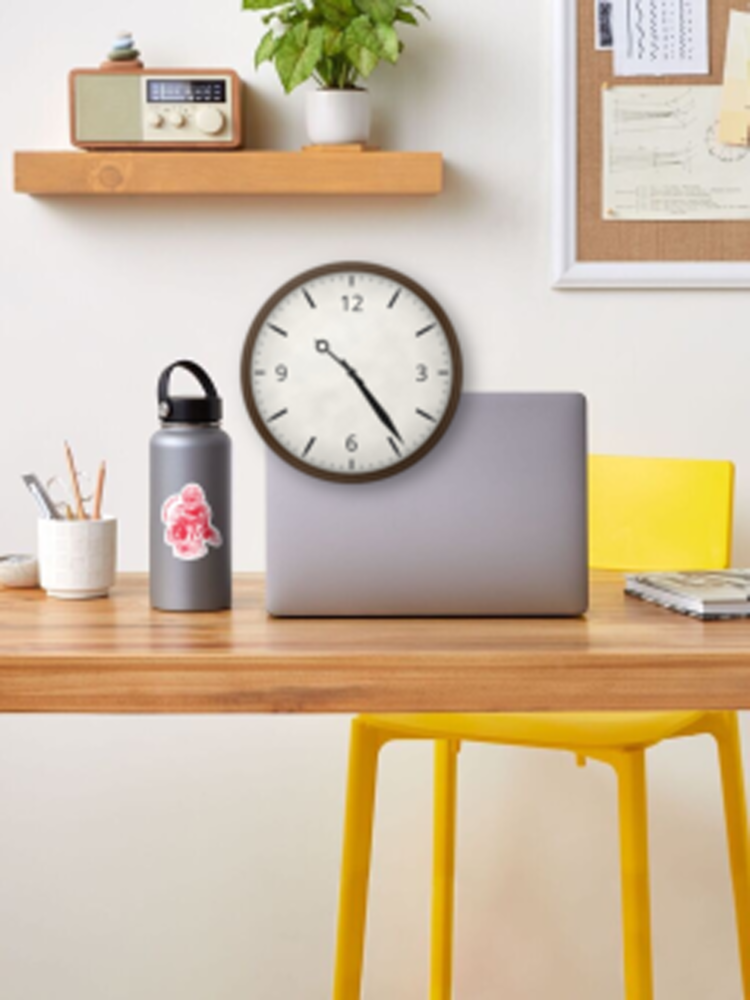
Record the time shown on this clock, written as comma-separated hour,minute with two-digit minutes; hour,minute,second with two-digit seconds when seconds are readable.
10,24
